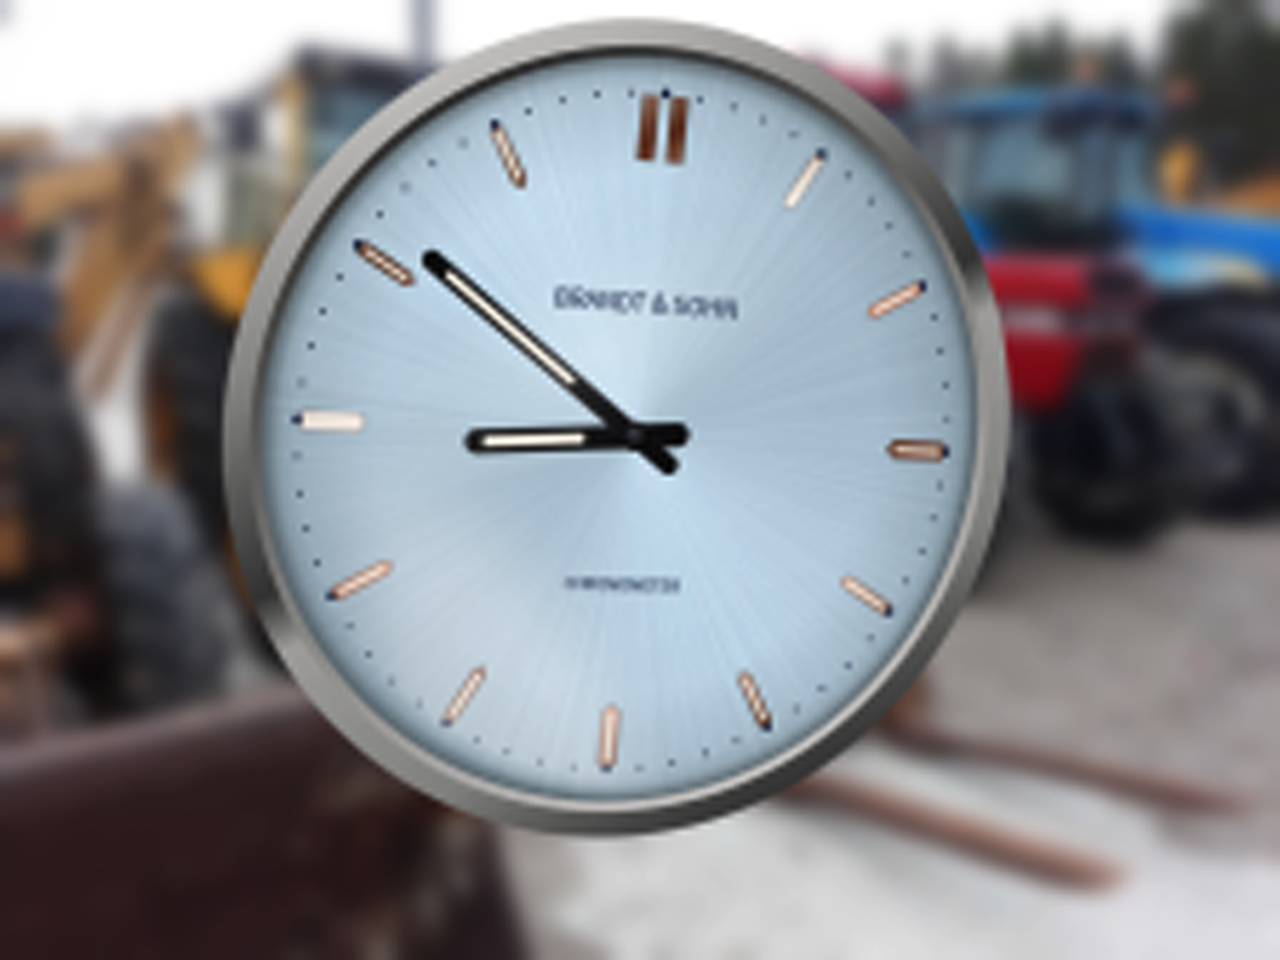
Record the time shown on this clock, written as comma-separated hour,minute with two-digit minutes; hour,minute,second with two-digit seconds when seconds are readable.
8,51
